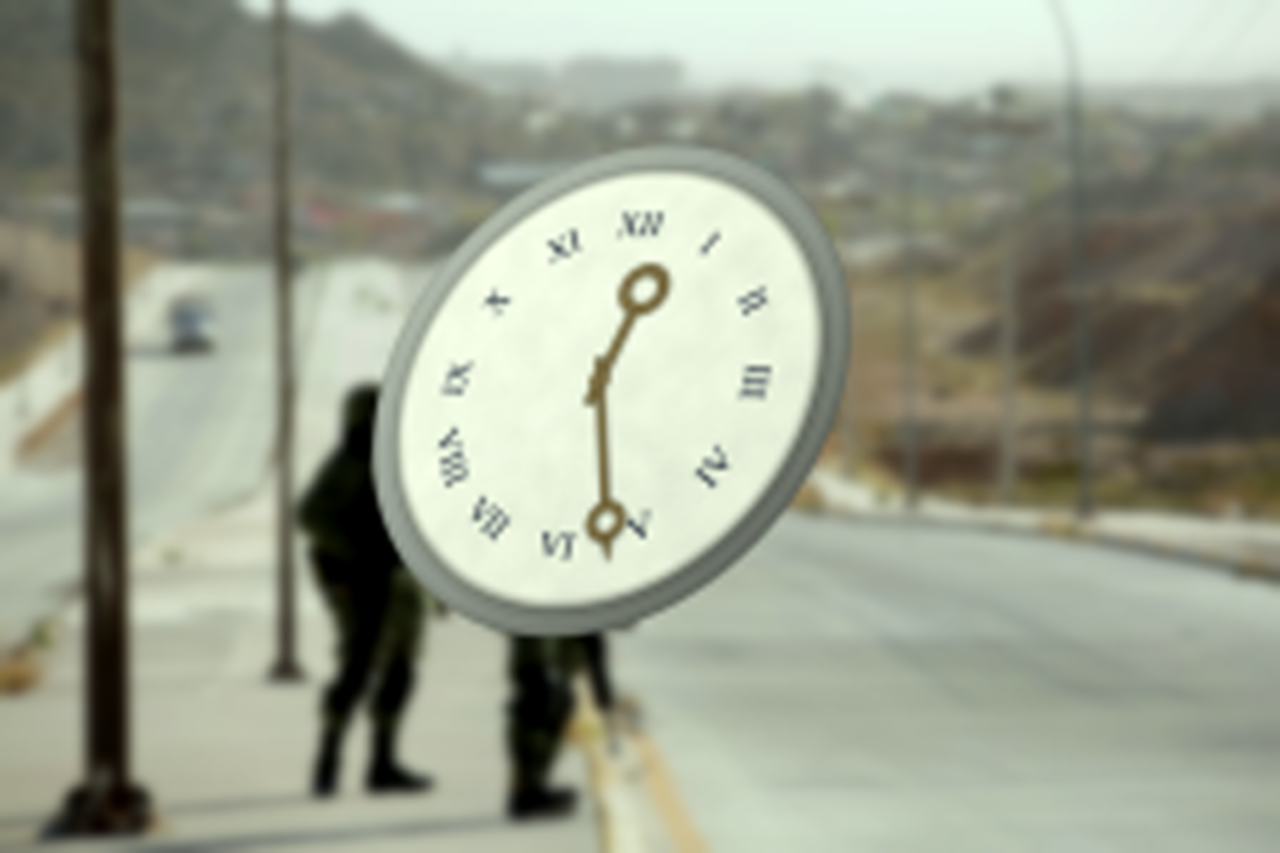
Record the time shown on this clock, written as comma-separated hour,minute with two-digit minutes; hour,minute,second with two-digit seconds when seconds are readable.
12,27
